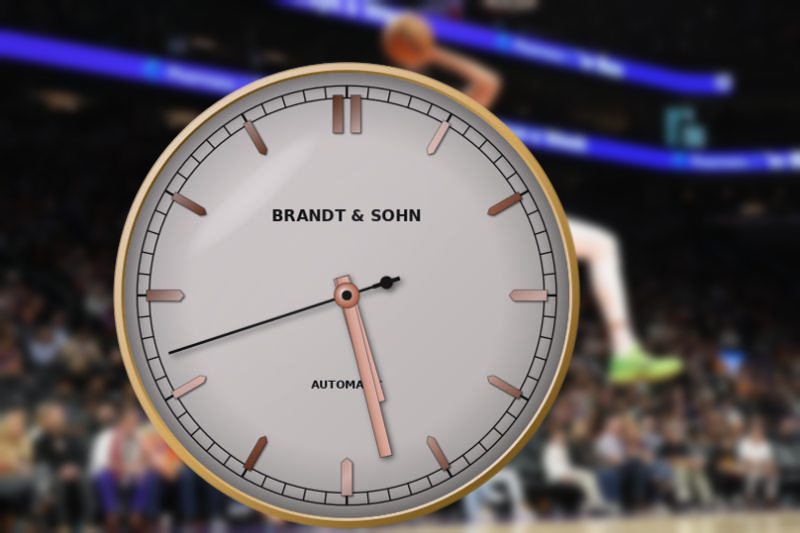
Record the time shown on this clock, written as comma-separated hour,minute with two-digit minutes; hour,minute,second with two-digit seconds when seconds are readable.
5,27,42
